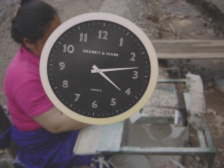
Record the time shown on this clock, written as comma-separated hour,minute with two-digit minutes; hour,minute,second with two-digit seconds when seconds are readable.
4,13
